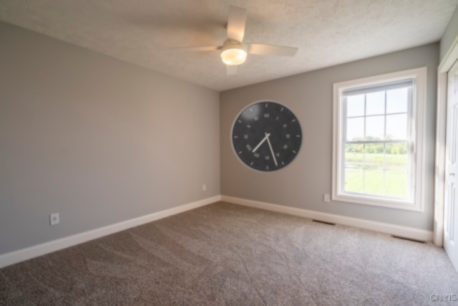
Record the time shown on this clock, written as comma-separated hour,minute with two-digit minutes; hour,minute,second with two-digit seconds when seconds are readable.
7,27
